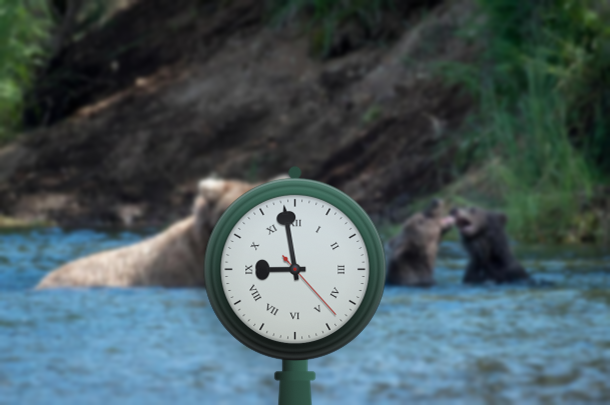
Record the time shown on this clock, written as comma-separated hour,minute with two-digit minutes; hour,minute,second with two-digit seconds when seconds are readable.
8,58,23
